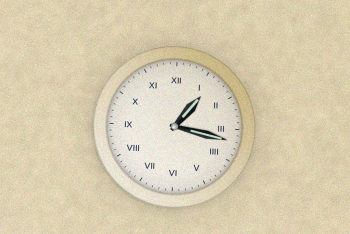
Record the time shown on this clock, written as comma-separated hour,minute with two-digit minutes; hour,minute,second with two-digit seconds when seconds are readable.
1,17
